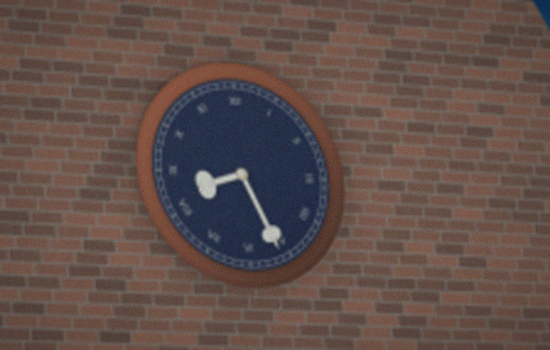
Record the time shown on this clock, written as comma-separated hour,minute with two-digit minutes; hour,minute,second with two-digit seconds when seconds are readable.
8,26
